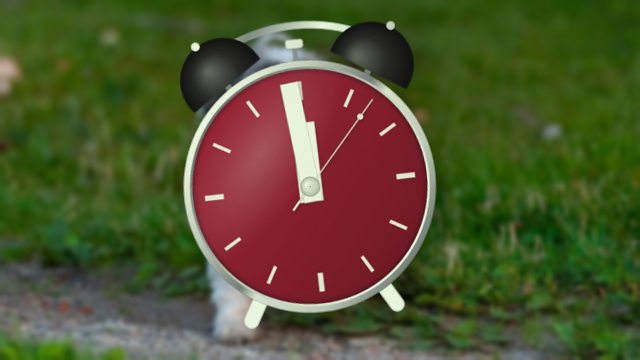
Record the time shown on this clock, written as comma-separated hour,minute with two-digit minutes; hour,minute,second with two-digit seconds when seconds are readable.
11,59,07
